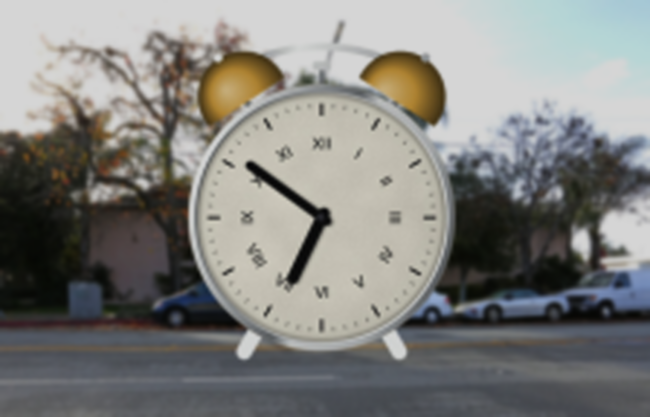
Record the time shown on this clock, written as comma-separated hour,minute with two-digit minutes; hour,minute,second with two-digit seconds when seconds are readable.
6,51
